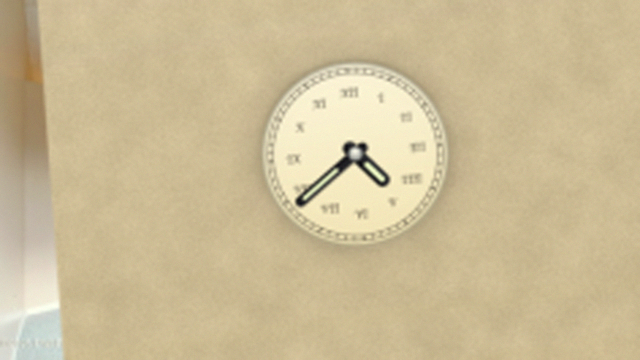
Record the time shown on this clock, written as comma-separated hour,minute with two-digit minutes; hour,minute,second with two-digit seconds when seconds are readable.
4,39
